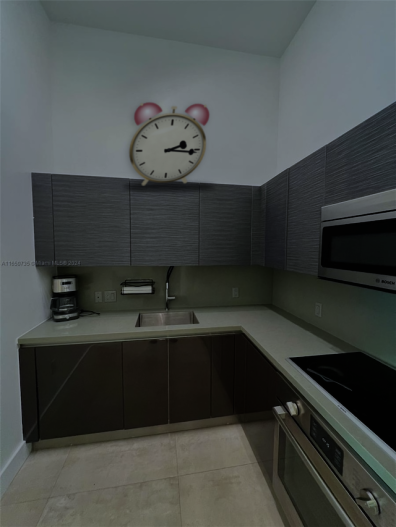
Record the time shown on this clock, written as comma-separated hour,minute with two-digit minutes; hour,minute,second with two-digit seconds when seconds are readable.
2,16
